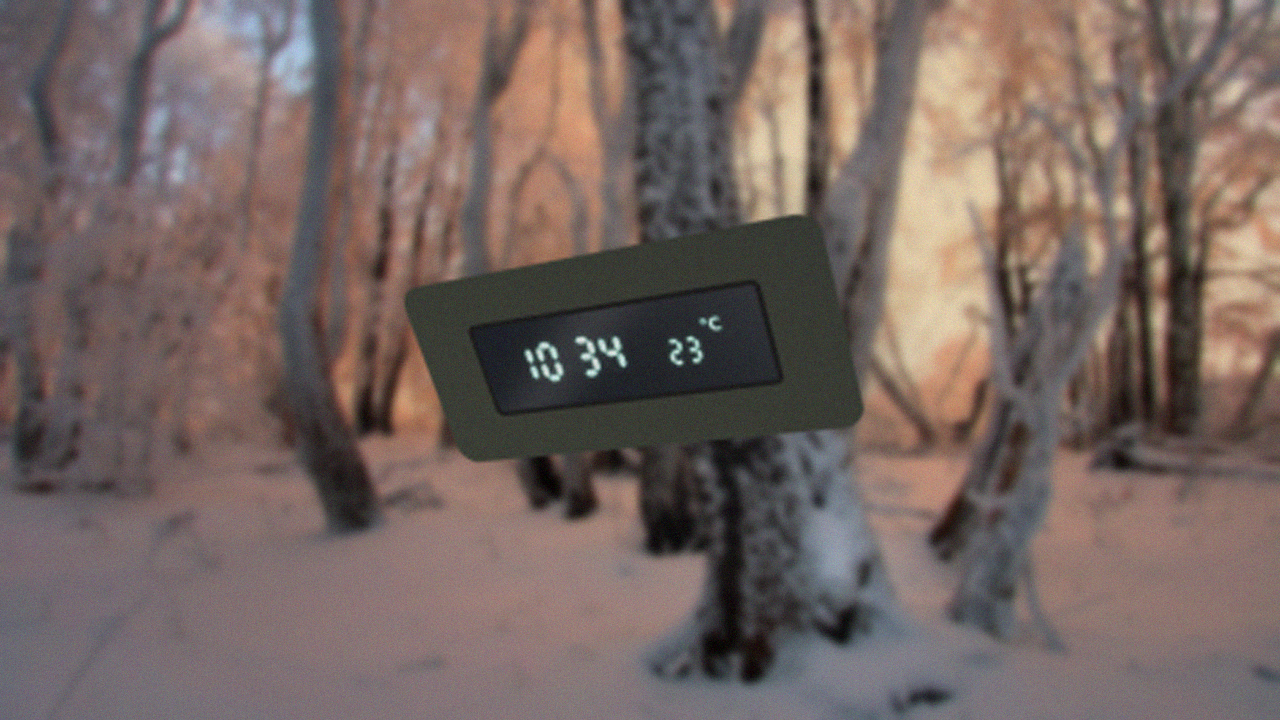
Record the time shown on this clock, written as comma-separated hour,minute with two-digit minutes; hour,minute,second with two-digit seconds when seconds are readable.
10,34
